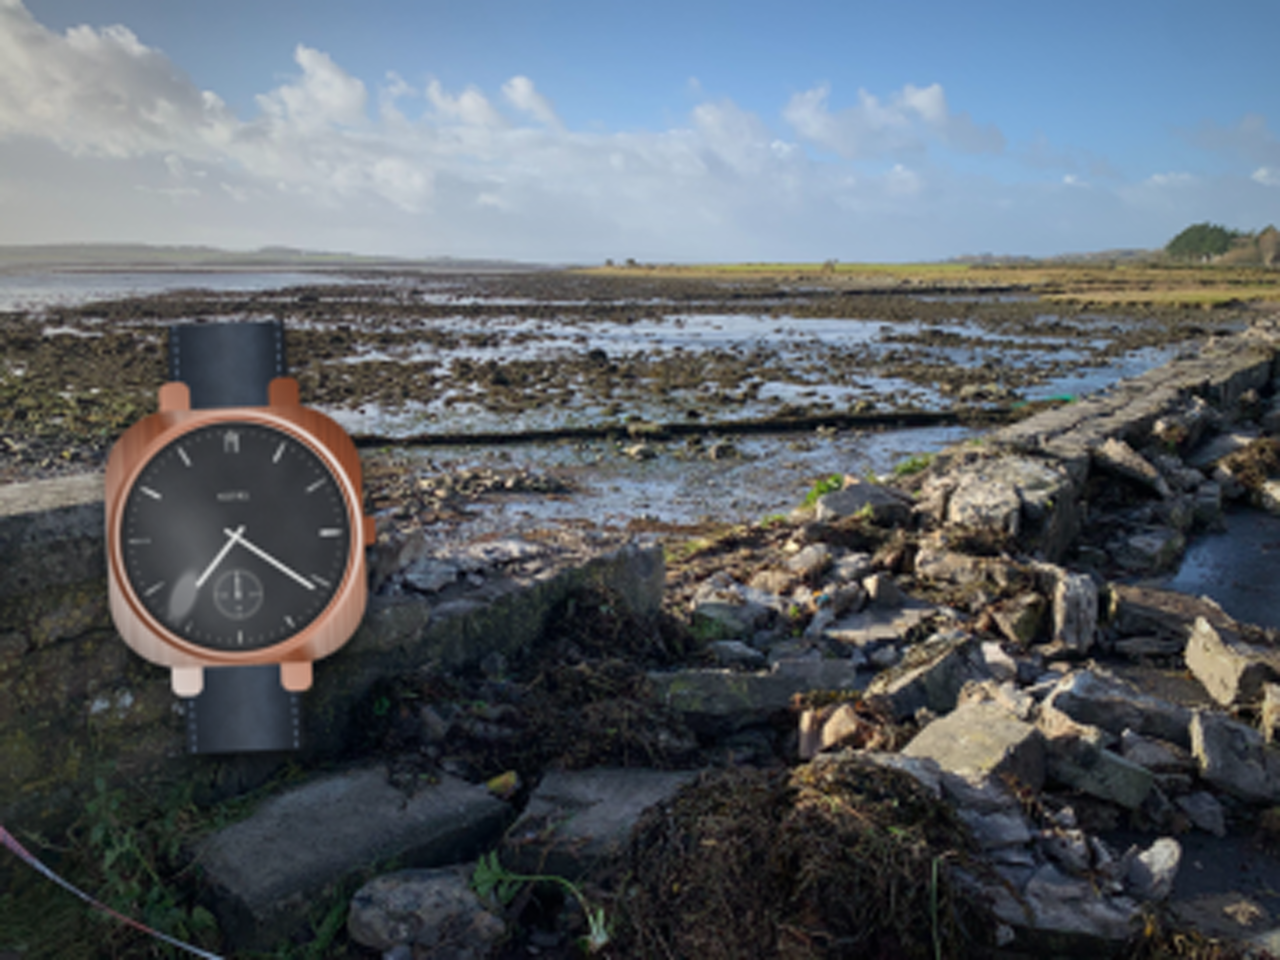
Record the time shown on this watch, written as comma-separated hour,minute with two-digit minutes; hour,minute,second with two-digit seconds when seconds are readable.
7,21
